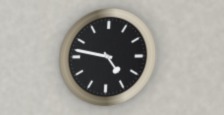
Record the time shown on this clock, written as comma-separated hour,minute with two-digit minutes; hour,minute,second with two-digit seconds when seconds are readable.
4,47
